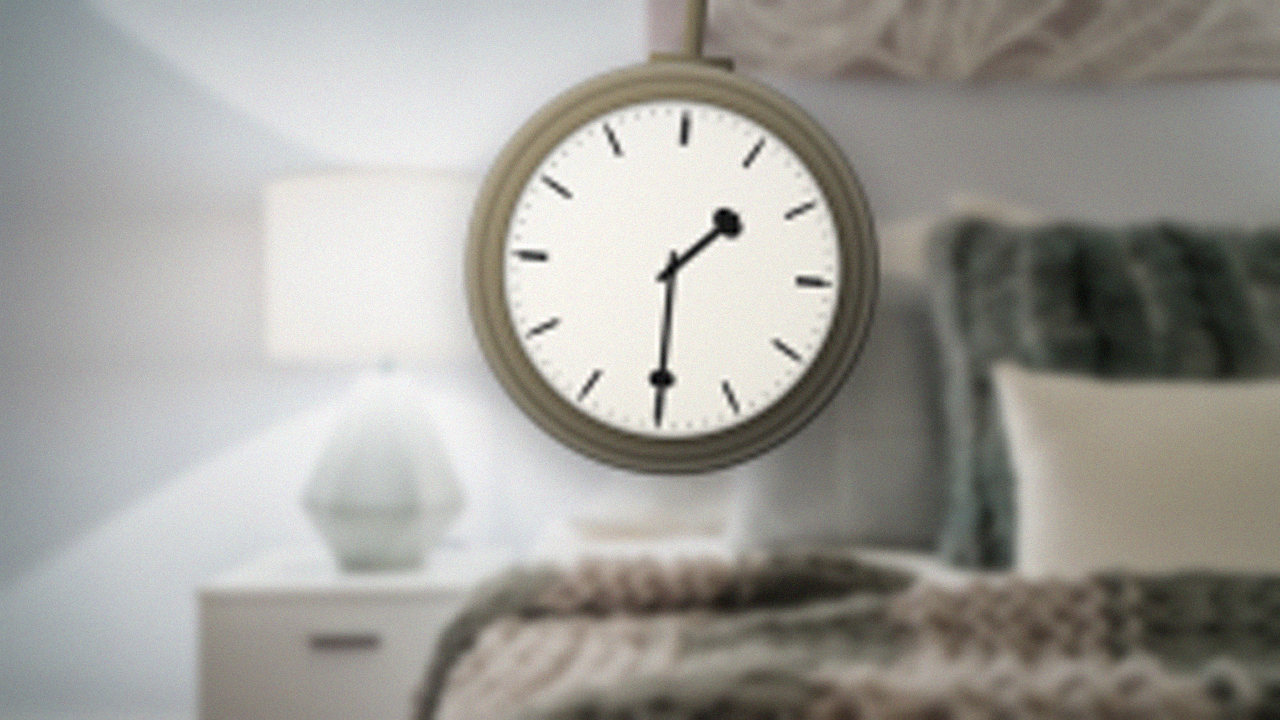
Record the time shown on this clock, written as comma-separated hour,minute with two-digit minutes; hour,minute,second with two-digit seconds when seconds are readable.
1,30
